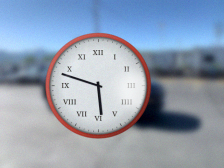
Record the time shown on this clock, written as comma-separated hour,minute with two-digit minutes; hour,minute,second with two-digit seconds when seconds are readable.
5,48
